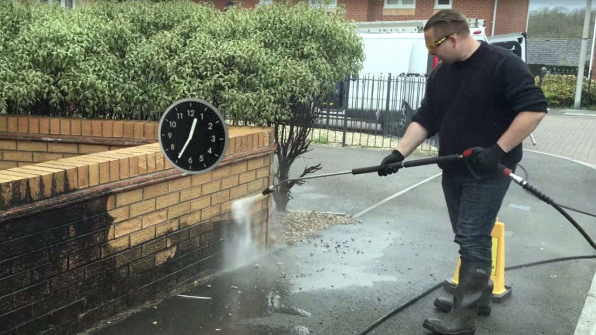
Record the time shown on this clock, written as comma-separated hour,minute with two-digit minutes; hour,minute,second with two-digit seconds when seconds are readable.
12,35
